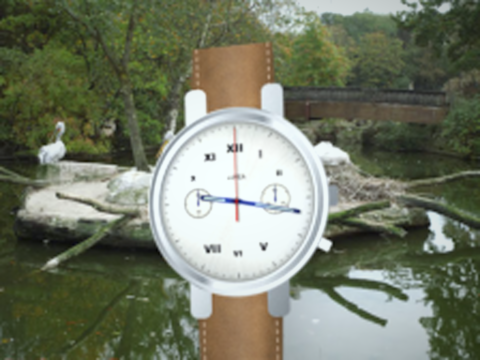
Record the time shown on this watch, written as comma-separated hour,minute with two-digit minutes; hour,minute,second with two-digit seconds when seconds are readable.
9,17
